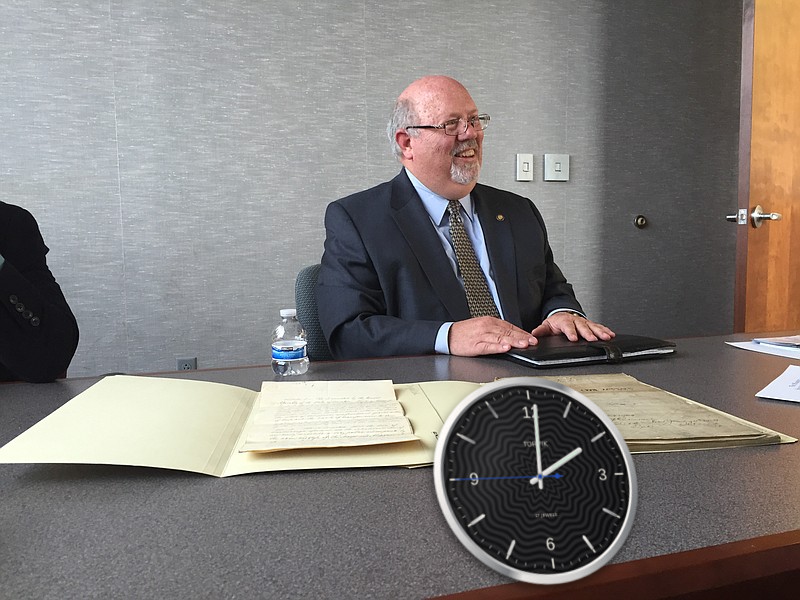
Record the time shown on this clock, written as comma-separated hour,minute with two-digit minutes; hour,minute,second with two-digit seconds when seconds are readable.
2,00,45
